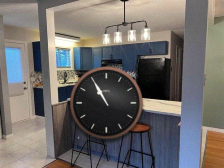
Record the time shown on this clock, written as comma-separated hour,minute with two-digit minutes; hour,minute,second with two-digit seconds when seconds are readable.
10,55
